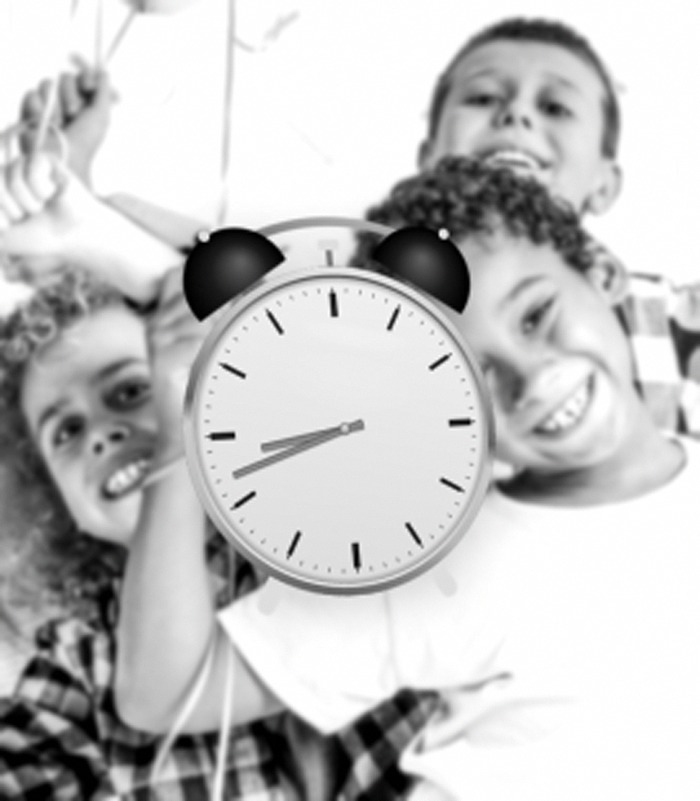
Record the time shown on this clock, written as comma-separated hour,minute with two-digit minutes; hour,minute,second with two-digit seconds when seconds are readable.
8,42
